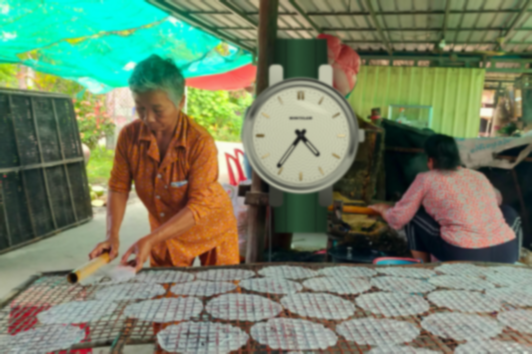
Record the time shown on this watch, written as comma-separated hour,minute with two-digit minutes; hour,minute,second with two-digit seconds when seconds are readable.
4,36
